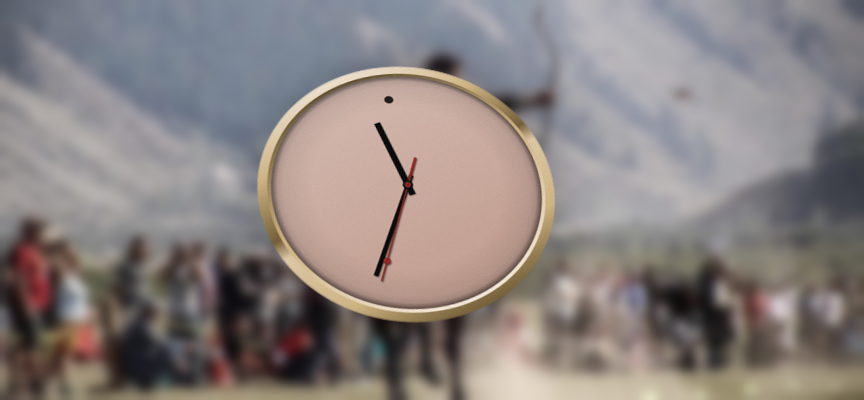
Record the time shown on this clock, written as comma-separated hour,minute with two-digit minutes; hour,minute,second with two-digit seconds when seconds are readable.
11,34,34
